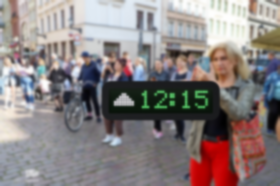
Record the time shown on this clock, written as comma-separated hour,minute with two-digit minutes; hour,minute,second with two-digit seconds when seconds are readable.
12,15
